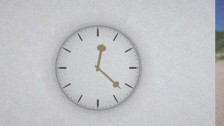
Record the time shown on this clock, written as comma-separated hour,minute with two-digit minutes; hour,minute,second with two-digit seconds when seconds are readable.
12,22
